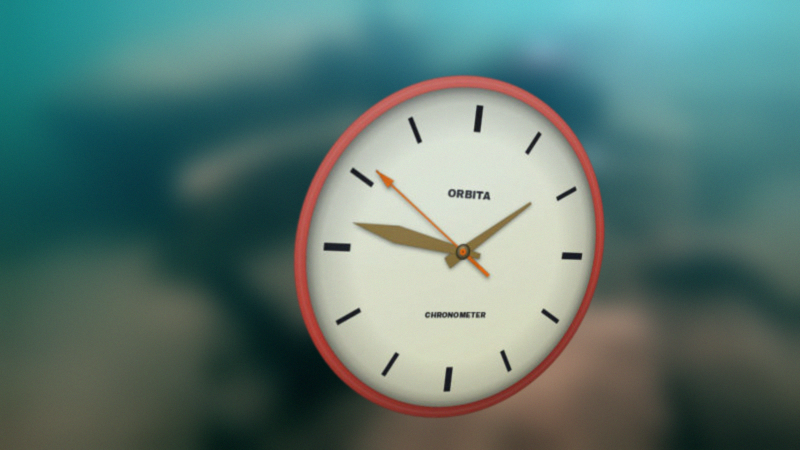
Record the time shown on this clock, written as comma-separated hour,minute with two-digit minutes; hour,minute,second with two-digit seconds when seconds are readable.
1,46,51
